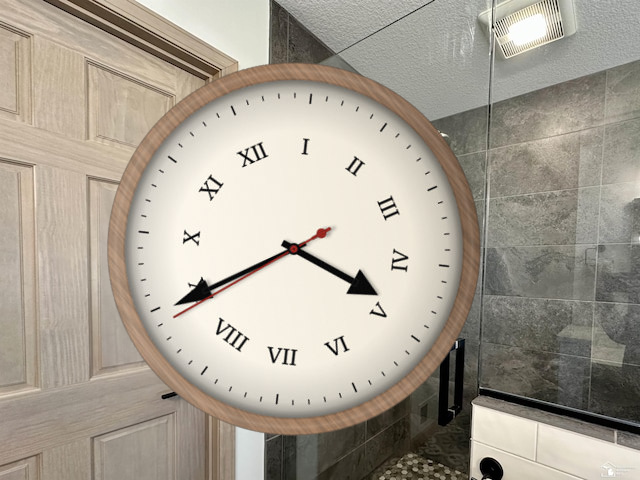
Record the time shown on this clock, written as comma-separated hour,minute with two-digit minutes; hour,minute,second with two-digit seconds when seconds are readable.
4,44,44
